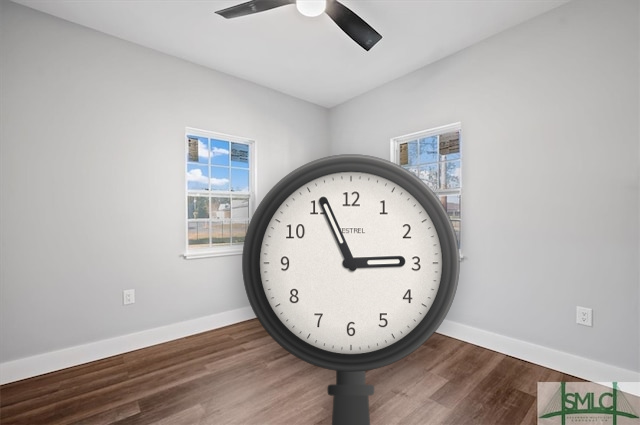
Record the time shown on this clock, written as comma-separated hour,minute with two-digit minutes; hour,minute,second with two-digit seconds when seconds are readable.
2,56
